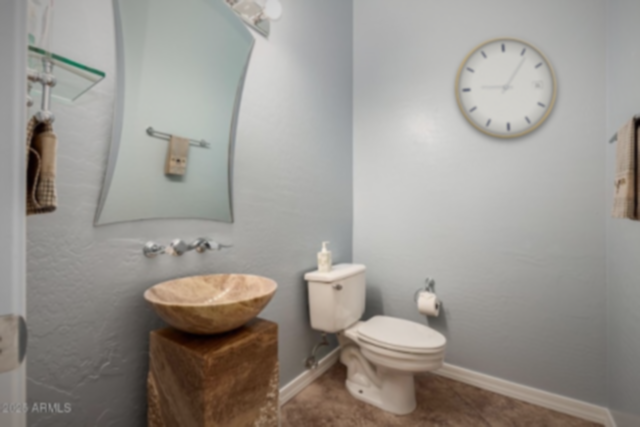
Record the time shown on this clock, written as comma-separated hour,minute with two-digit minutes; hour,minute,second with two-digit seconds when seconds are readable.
9,06
